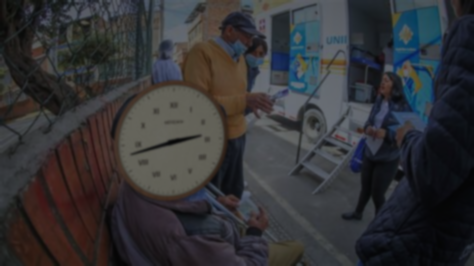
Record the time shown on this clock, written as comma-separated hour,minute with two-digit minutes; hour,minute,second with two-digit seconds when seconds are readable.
2,43
